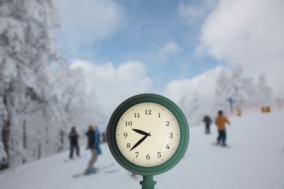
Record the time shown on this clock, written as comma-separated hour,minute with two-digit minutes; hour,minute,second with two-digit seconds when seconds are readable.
9,38
